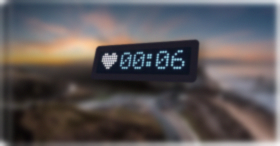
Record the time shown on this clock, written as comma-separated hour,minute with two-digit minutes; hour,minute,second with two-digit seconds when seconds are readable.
0,06
